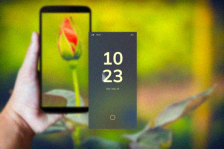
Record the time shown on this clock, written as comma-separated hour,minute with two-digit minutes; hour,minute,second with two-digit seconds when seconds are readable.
10,23
